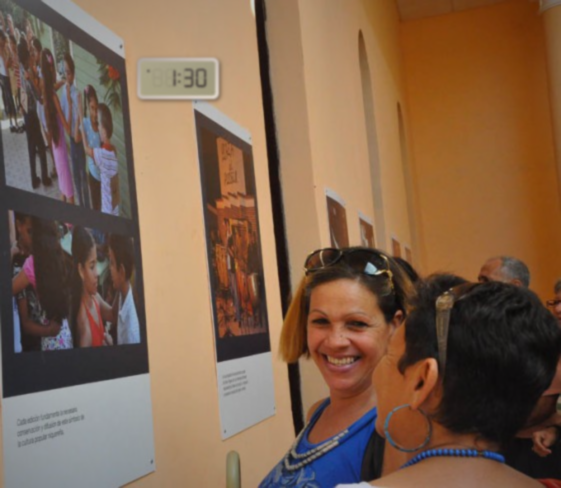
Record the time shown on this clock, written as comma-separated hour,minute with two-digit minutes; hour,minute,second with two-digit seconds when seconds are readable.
1,30
